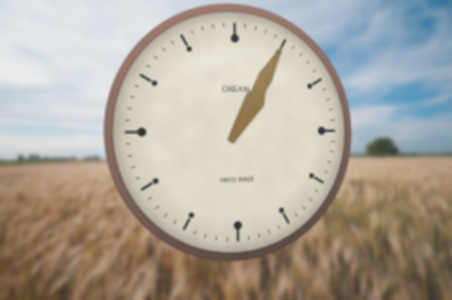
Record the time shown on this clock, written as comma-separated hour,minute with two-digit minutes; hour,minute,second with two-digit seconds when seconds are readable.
1,05
